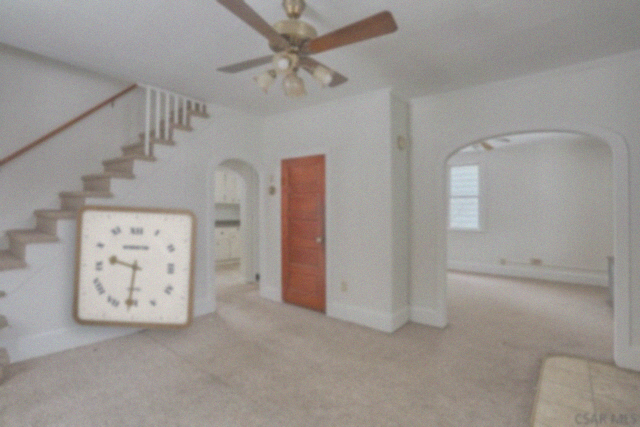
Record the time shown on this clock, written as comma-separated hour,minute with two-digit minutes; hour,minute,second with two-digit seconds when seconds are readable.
9,31
